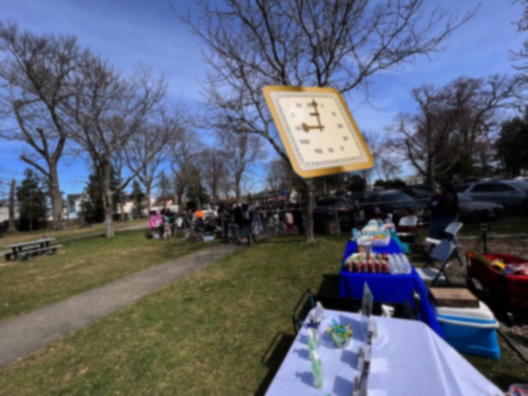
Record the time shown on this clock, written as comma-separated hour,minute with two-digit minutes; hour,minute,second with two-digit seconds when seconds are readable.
9,02
